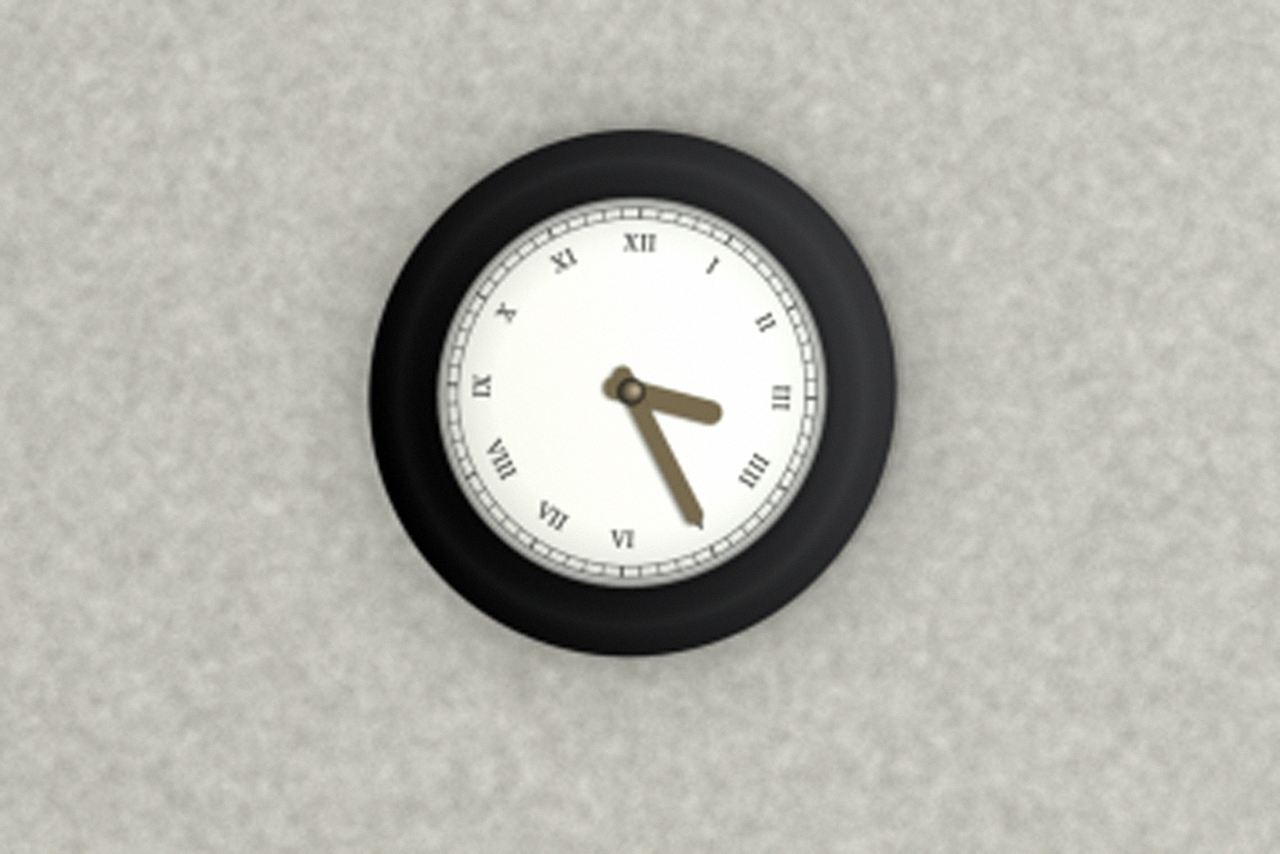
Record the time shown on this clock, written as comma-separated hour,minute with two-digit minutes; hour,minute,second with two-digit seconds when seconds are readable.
3,25
